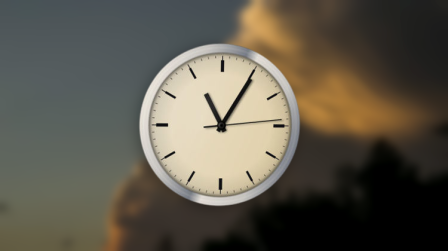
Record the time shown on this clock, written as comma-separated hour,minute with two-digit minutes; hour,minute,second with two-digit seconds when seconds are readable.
11,05,14
